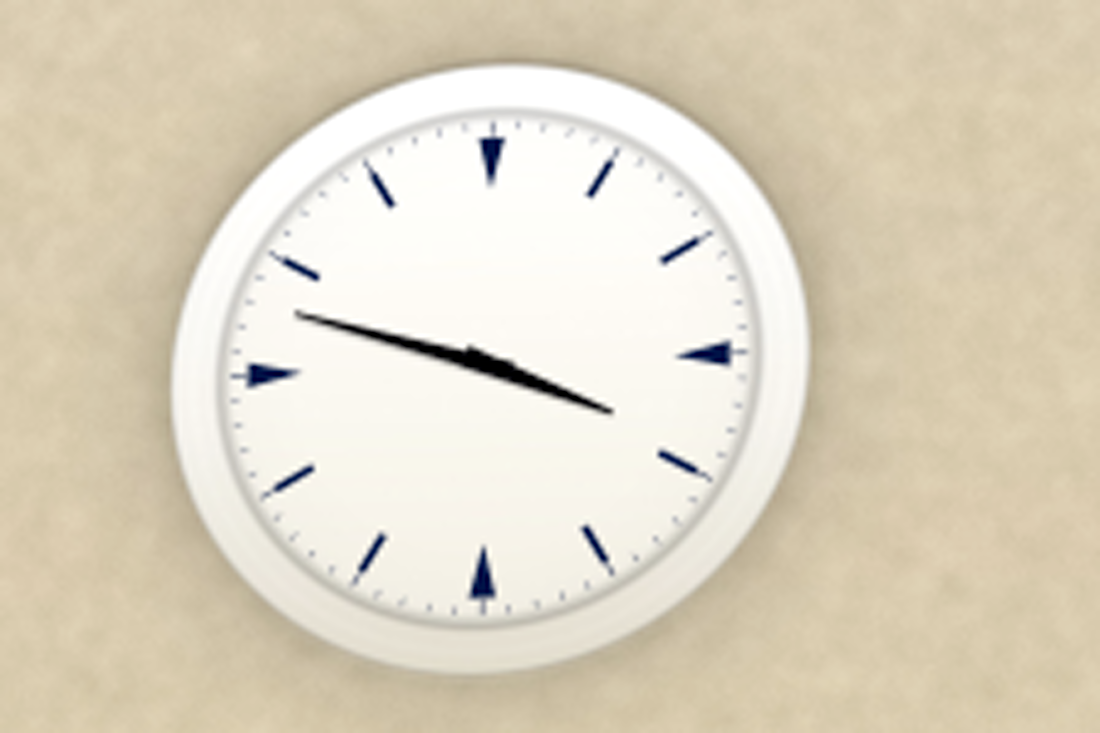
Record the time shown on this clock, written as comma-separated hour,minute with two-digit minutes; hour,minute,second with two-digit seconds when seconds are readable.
3,48
